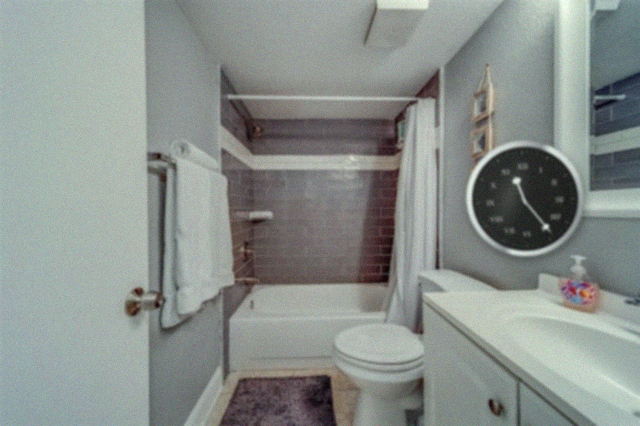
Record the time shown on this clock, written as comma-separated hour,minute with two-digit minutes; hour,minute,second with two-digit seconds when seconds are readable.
11,24
